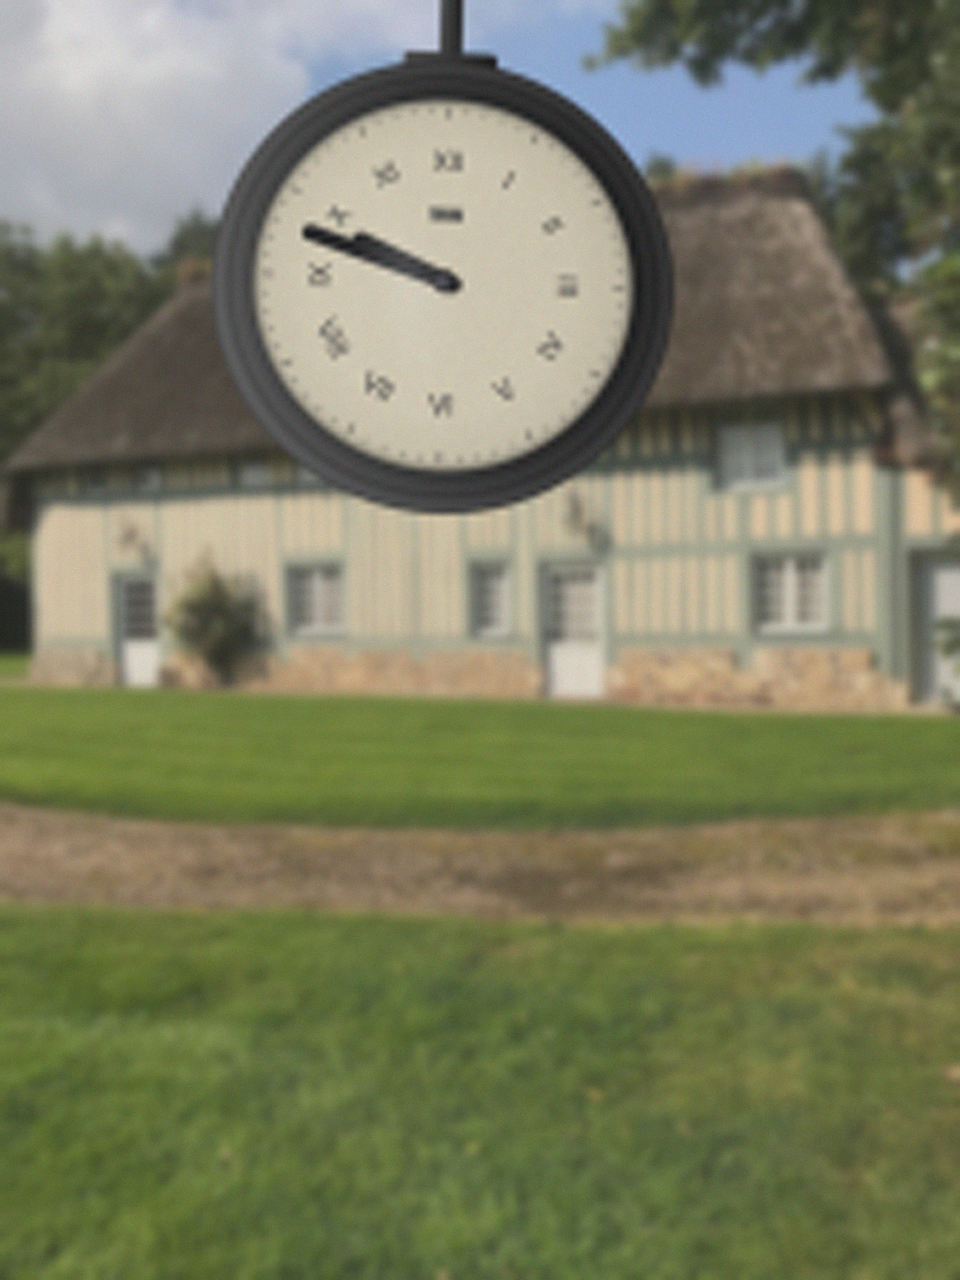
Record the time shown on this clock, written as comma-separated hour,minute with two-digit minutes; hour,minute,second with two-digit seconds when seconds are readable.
9,48
